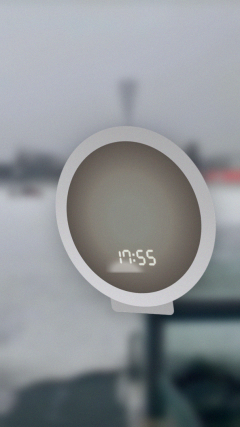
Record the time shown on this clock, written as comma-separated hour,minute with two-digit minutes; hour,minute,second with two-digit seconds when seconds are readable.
17,55
